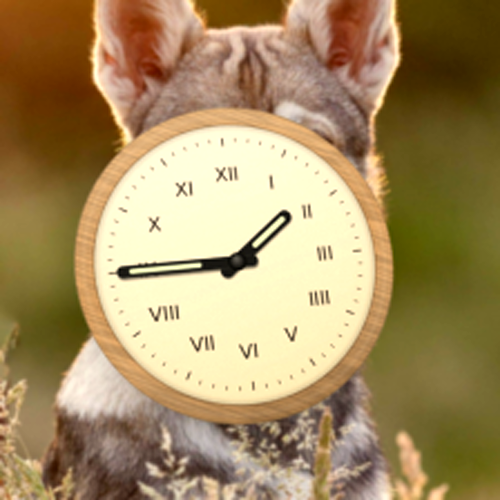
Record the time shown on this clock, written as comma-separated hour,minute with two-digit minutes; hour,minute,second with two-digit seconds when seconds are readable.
1,45
